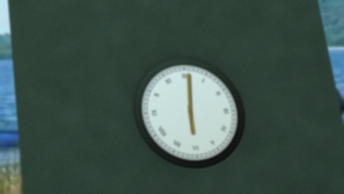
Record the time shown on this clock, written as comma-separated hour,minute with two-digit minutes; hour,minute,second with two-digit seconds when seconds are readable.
6,01
